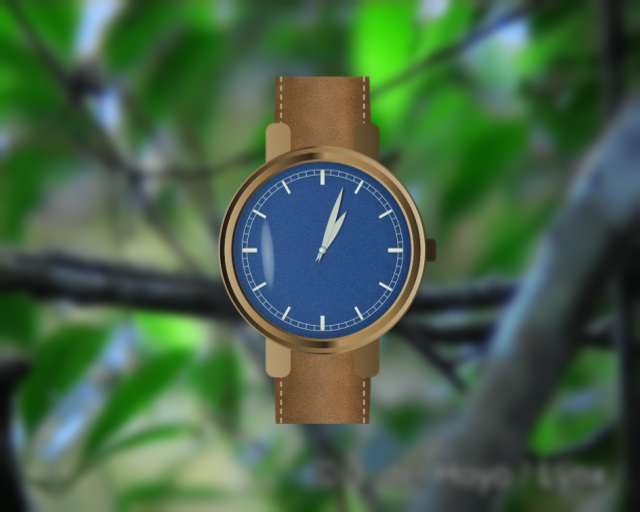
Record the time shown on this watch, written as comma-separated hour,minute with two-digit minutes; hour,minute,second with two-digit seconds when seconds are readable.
1,03
